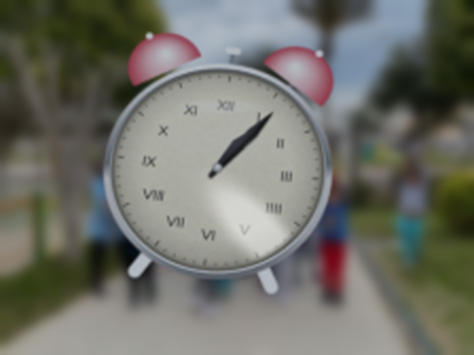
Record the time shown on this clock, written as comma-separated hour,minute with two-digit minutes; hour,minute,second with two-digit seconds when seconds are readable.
1,06
